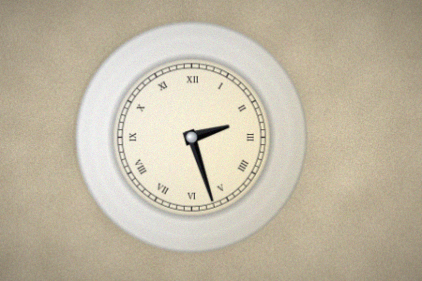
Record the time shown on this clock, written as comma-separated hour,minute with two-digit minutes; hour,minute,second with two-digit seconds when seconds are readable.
2,27
